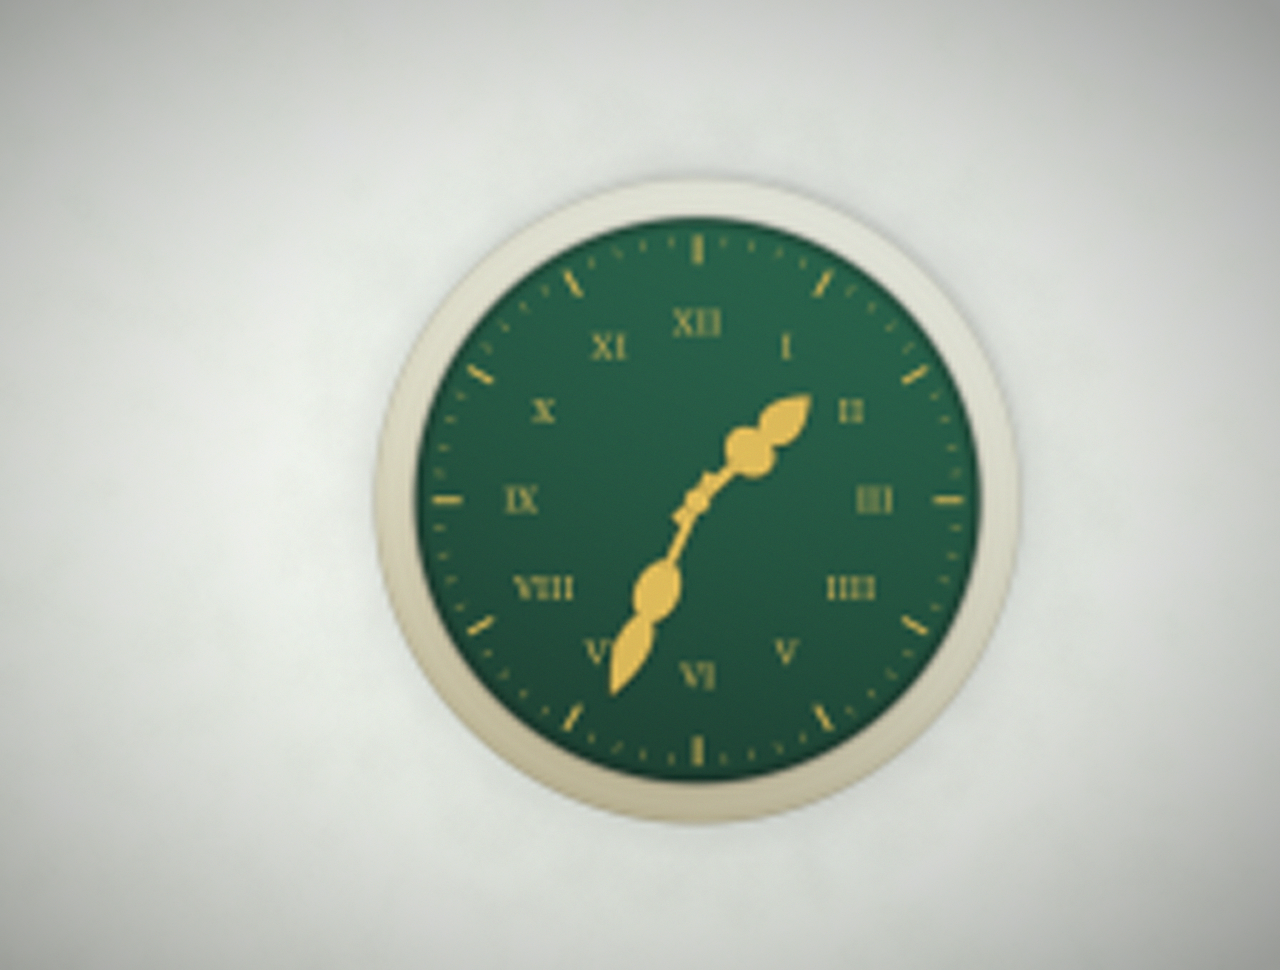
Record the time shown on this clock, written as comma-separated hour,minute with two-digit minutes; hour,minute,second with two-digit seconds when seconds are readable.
1,34
